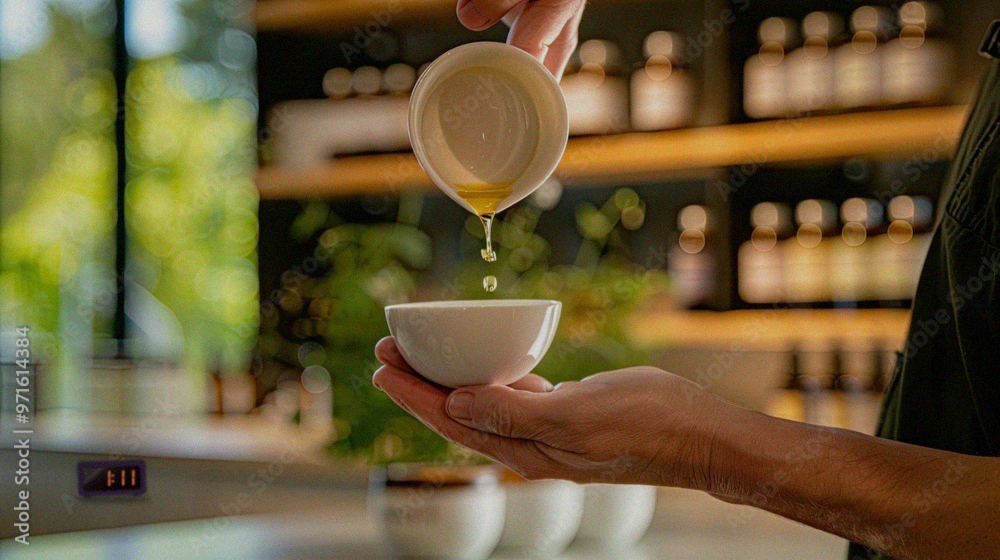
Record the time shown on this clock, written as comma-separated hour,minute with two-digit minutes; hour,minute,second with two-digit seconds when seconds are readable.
1,11
